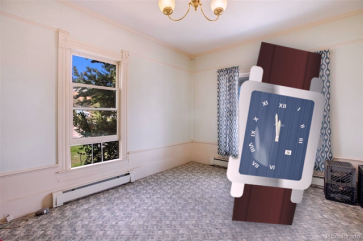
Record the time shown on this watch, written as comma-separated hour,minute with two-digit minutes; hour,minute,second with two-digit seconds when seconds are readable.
11,58
